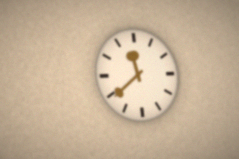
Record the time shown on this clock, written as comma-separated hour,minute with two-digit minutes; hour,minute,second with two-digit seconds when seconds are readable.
11,39
